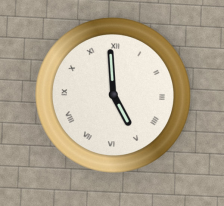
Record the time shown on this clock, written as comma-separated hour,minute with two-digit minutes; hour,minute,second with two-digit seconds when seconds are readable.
4,59
